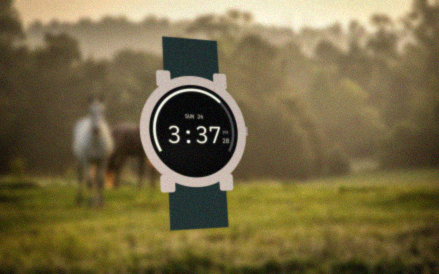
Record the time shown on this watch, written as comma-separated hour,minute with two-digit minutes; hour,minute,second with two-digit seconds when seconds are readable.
3,37
